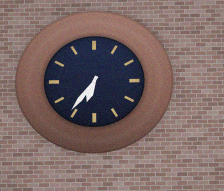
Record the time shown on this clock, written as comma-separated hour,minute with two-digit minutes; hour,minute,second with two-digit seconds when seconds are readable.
6,36
